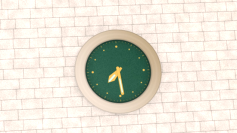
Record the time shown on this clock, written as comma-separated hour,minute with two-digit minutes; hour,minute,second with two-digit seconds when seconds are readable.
7,29
